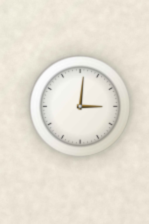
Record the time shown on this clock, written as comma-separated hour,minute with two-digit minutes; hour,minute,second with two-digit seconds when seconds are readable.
3,01
